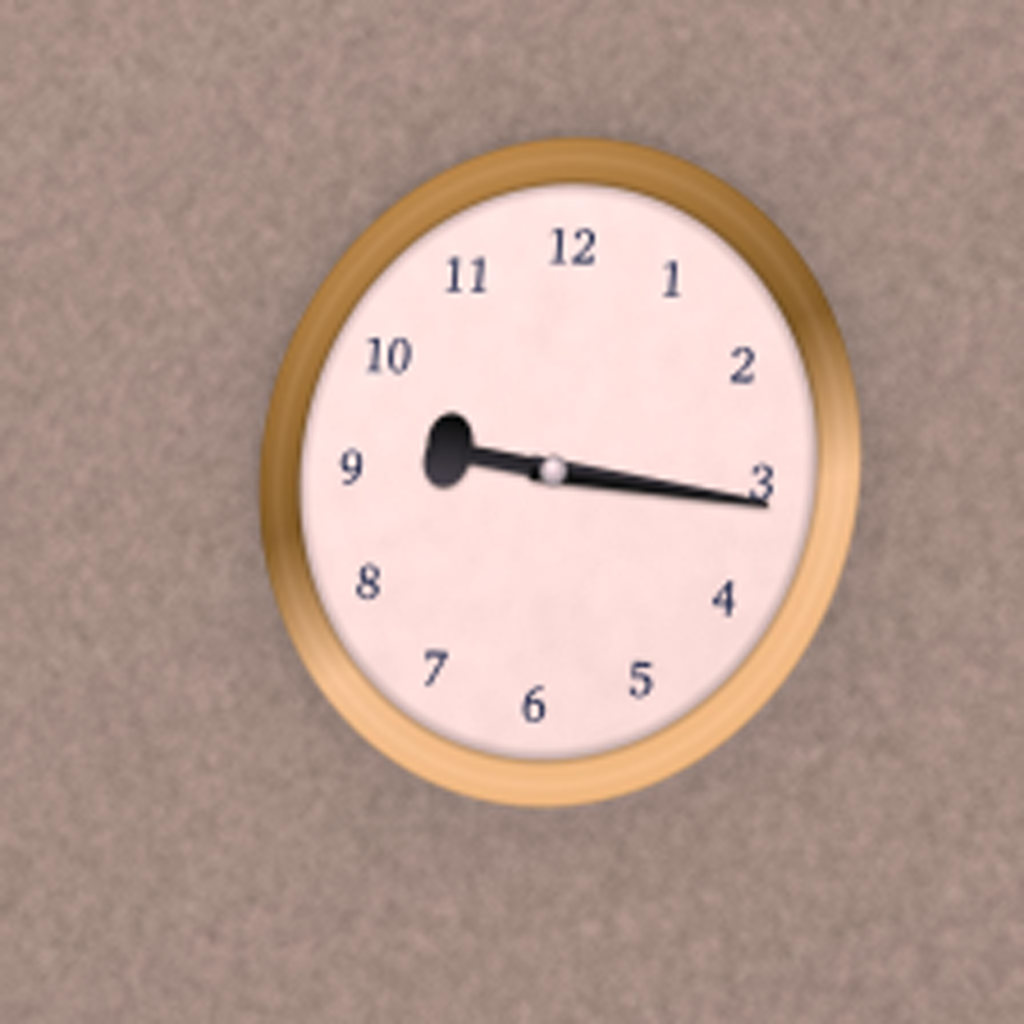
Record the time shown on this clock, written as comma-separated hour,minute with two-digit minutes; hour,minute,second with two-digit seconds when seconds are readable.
9,16
